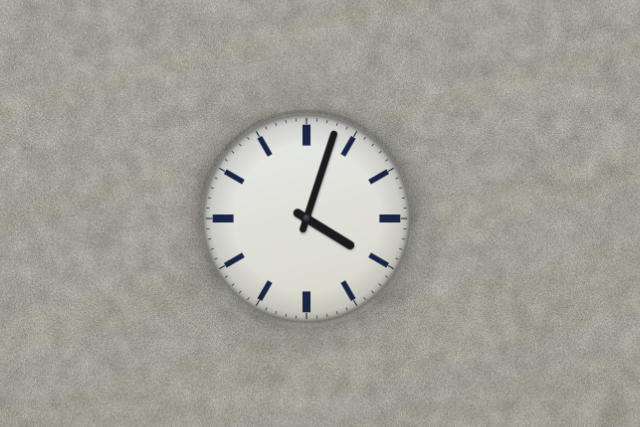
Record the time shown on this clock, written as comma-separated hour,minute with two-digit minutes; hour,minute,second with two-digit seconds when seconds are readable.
4,03
